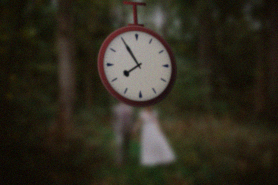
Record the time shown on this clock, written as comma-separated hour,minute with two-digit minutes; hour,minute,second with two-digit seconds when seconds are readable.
7,55
